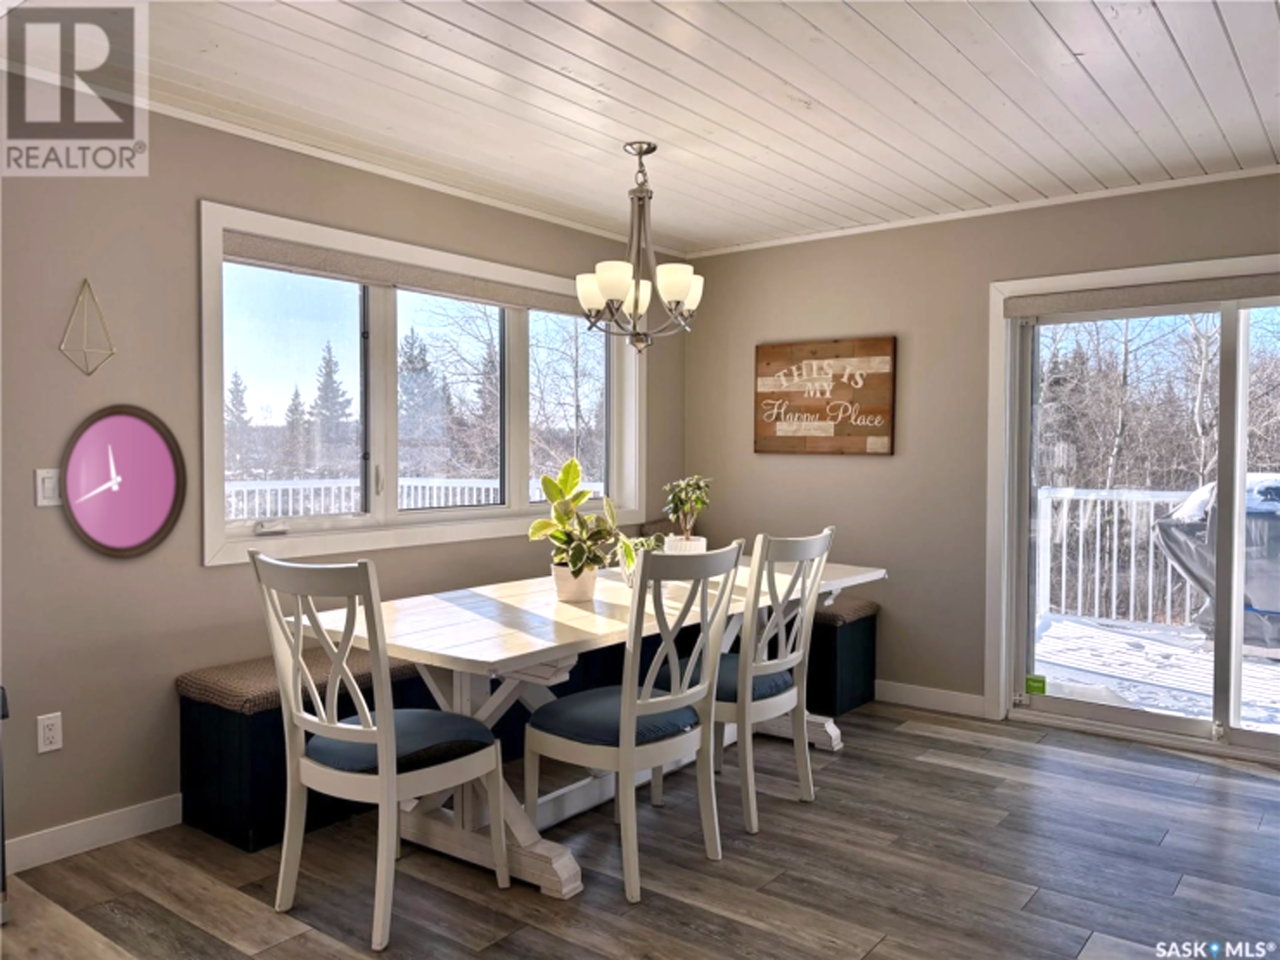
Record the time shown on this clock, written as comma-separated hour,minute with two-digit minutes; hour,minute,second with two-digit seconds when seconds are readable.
11,41
